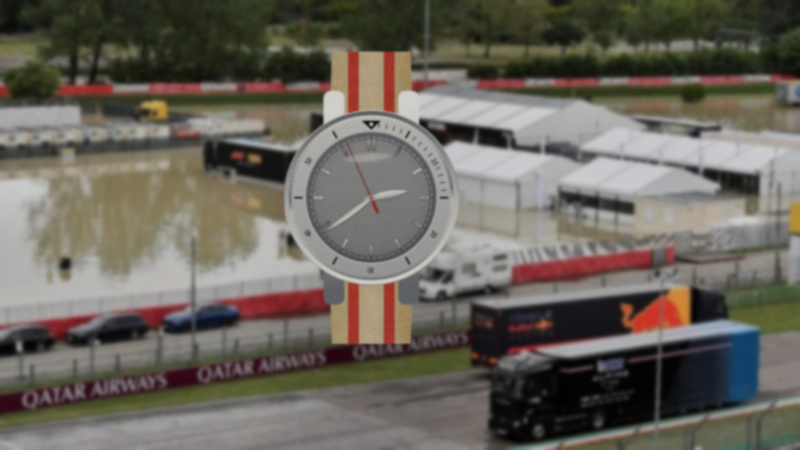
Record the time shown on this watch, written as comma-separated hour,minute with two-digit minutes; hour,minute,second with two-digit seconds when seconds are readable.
2,38,56
